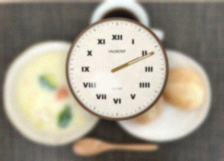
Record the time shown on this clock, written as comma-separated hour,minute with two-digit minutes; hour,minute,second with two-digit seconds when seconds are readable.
2,11
